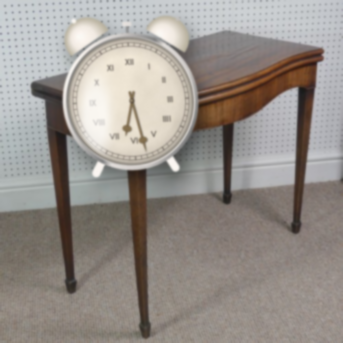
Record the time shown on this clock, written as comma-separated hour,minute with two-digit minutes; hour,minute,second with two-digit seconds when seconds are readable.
6,28
